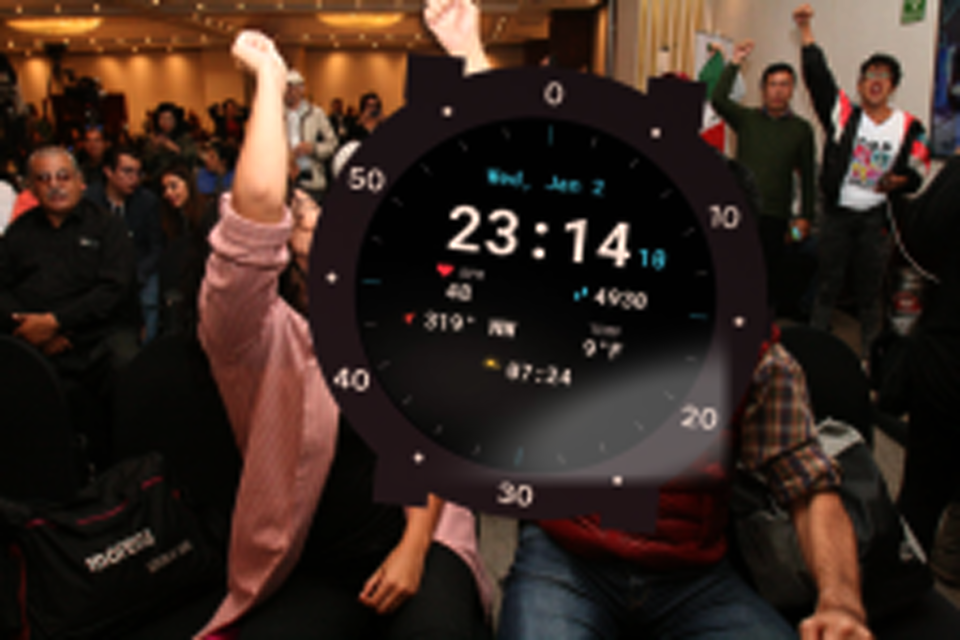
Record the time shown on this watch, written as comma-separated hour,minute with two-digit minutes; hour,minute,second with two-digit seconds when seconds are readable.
23,14
